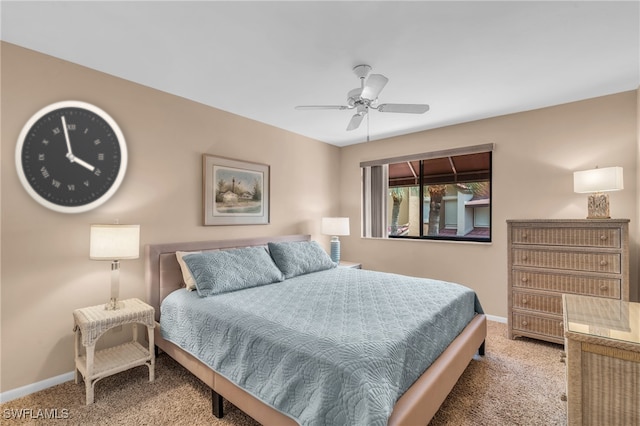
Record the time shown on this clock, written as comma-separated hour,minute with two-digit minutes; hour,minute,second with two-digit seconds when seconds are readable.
3,58
